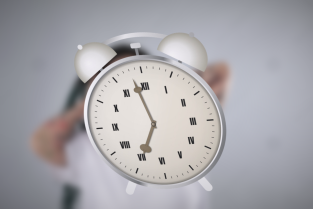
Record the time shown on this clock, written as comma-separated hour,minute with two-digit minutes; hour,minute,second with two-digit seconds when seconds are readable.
6,58
